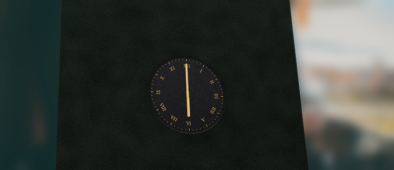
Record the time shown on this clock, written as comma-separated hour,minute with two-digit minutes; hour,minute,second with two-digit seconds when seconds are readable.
6,00
